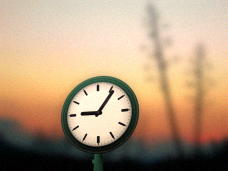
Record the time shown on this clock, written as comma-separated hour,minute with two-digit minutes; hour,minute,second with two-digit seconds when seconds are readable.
9,06
